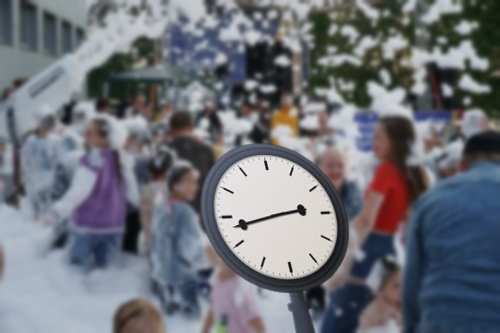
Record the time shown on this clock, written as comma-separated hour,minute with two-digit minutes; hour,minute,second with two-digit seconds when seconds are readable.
2,43
